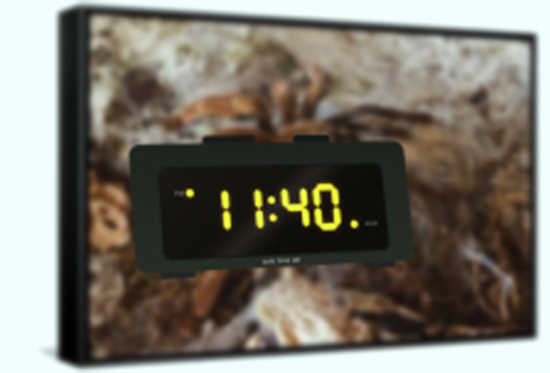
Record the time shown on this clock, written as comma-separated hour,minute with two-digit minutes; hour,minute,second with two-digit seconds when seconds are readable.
11,40
